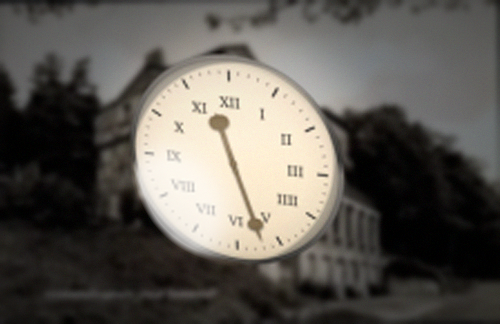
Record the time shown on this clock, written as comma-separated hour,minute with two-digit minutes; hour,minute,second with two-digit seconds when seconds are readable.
11,27
